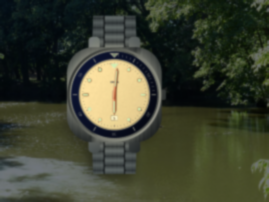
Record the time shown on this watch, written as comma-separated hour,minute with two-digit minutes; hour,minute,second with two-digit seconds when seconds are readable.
6,01
